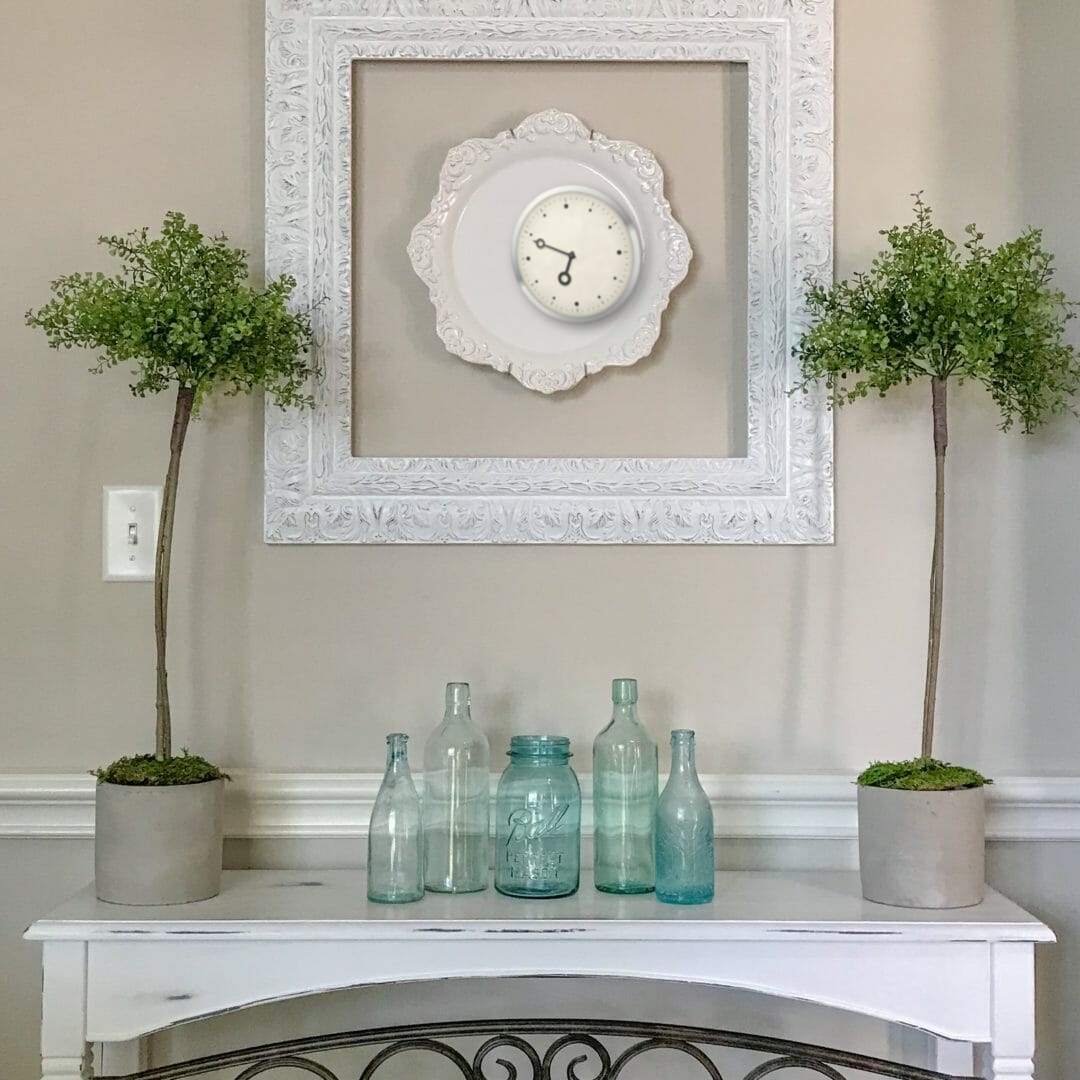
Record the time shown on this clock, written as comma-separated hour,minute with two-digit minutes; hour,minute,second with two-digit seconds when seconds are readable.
6,49
